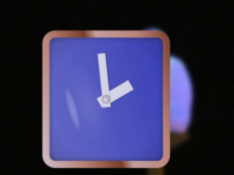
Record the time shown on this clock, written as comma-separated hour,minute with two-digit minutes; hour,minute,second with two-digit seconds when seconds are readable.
1,59
